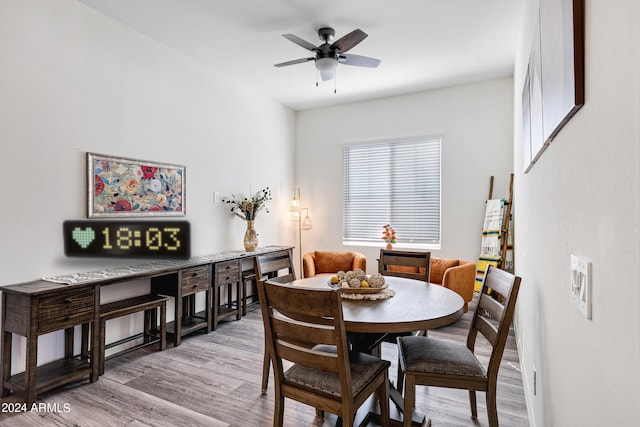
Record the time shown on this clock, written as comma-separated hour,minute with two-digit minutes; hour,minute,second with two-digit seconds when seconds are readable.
18,03
